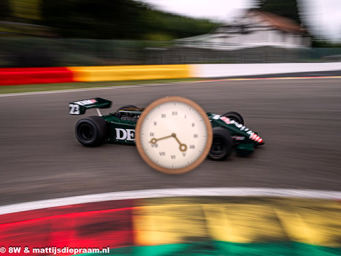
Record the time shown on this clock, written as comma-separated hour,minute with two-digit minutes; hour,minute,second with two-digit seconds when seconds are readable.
4,42
